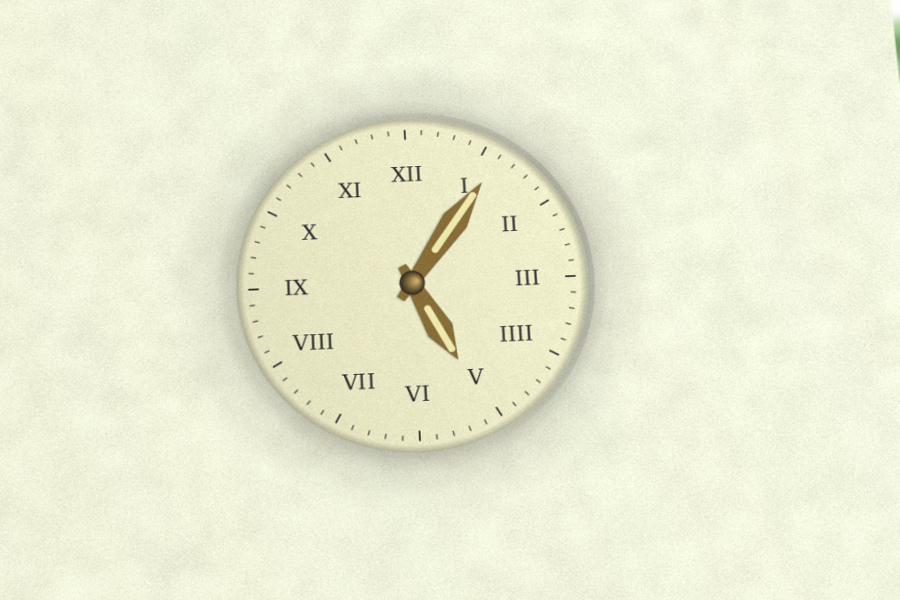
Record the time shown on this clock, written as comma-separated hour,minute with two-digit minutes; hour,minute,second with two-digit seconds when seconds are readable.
5,06
